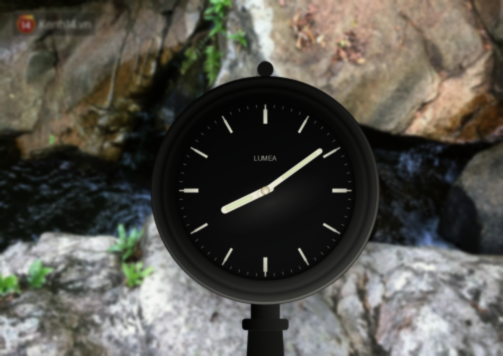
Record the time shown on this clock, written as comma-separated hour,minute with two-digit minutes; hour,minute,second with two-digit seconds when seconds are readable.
8,09
